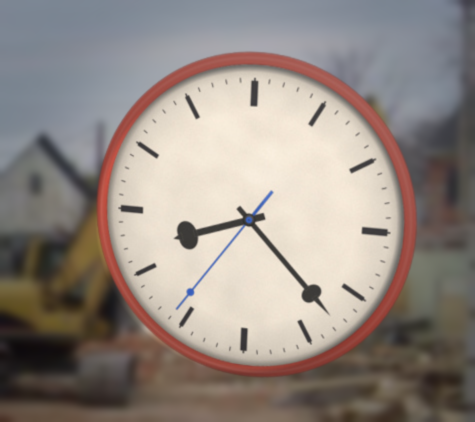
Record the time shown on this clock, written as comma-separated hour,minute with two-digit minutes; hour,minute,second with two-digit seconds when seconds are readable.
8,22,36
